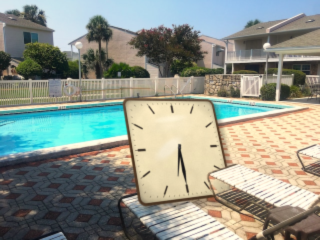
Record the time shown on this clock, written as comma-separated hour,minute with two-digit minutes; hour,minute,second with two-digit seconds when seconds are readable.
6,30
